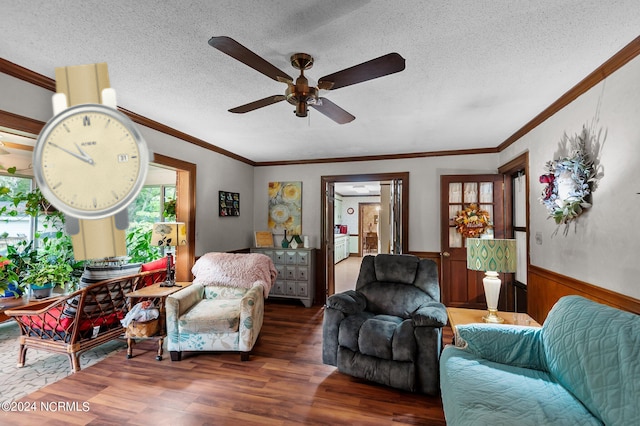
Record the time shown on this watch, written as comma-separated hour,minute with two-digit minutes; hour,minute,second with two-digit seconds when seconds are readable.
10,50
